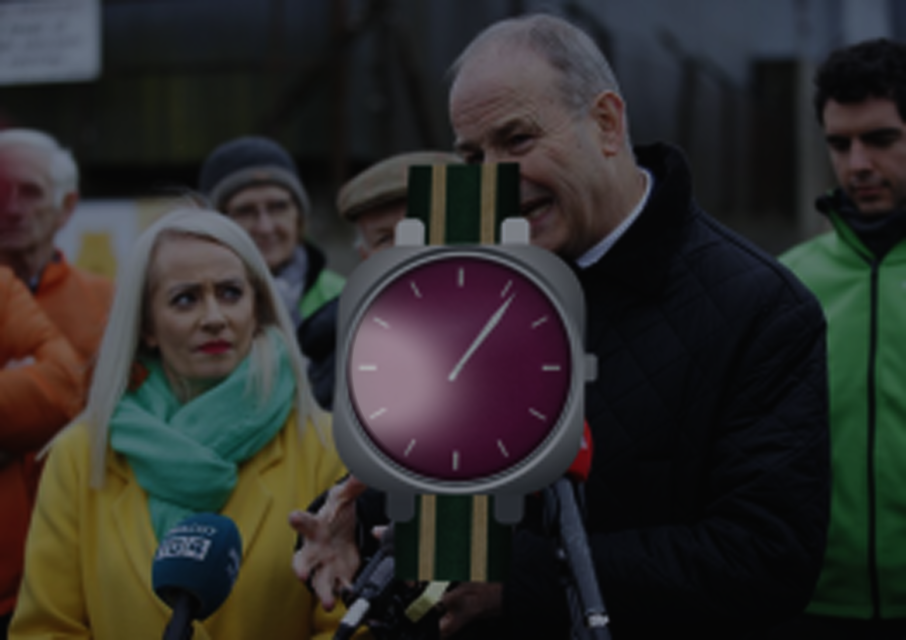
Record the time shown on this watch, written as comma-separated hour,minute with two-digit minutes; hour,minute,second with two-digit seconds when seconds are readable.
1,06
